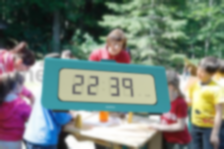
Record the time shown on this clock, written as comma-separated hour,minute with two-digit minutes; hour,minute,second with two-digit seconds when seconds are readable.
22,39
